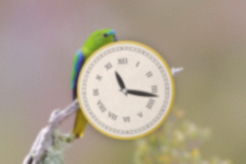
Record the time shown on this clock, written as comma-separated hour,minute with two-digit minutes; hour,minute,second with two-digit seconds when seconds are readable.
11,17
